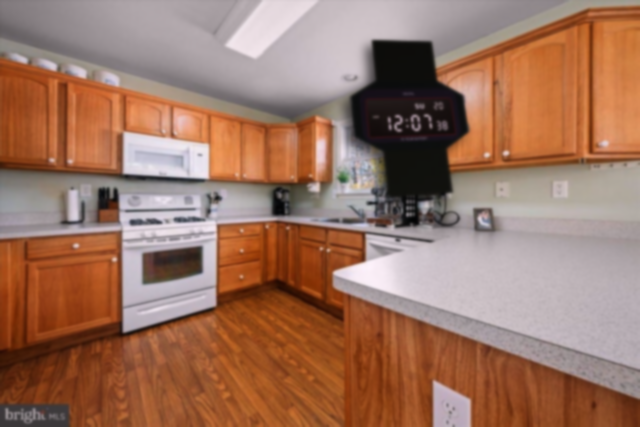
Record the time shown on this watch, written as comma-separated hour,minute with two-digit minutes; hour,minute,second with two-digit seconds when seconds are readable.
12,07
